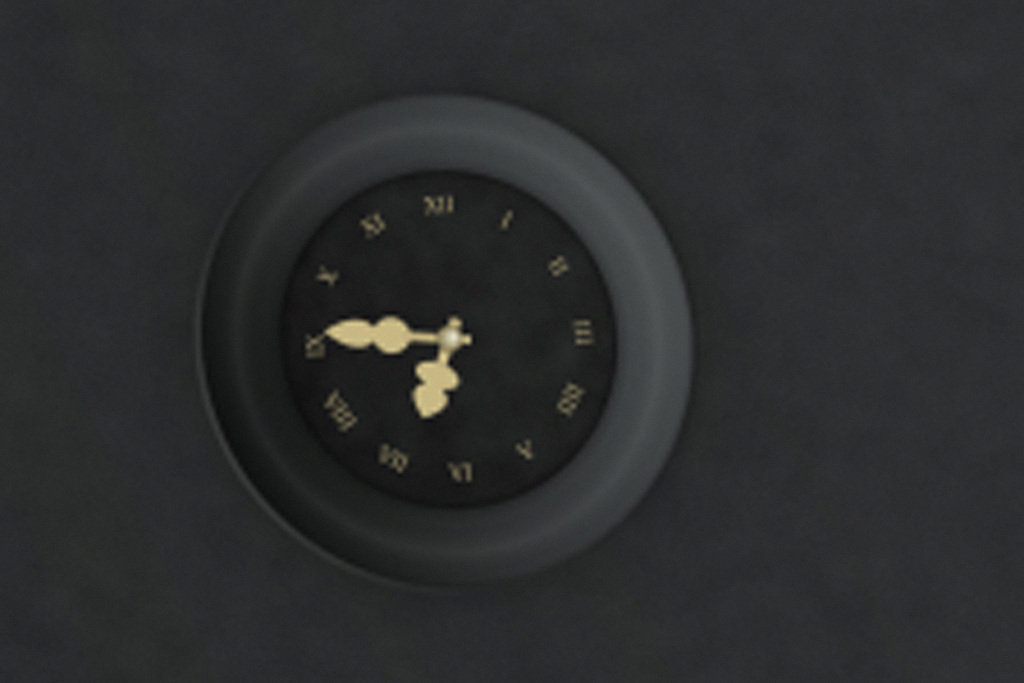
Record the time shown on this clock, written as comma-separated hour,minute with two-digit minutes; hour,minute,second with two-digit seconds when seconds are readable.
6,46
